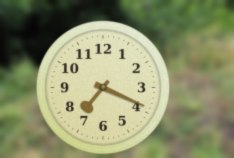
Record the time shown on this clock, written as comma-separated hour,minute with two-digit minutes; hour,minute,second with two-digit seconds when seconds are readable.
7,19
